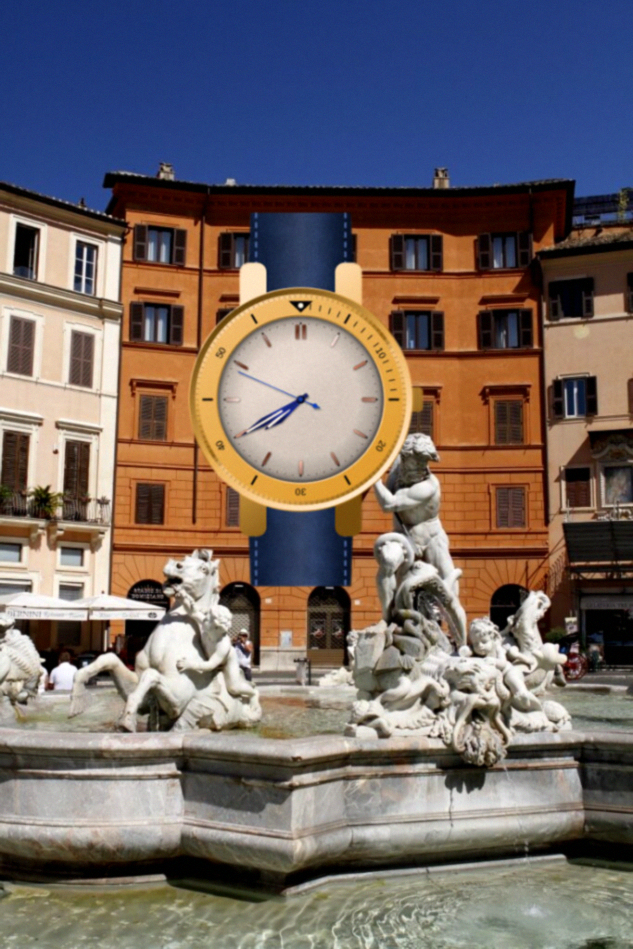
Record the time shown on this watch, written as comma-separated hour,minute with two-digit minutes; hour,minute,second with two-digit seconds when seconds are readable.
7,39,49
